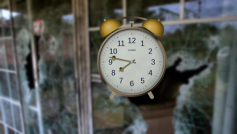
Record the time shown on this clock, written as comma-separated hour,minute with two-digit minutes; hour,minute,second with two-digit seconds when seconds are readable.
7,47
